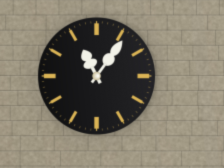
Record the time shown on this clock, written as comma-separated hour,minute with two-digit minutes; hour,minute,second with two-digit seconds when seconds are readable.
11,06
